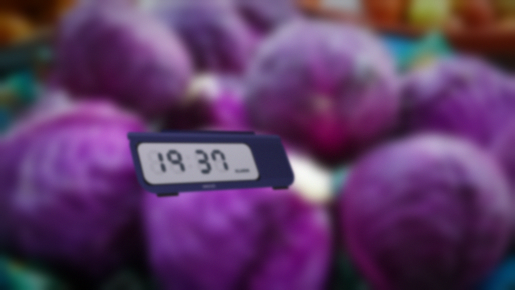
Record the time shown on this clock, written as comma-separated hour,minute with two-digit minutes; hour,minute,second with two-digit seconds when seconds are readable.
19,37
